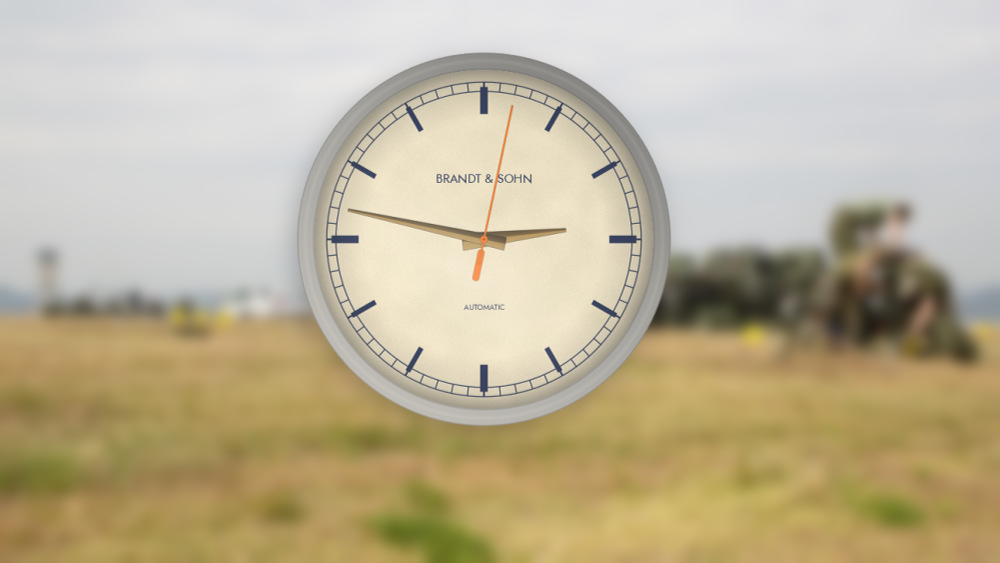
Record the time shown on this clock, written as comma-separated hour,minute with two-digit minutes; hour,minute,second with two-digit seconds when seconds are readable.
2,47,02
